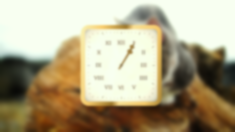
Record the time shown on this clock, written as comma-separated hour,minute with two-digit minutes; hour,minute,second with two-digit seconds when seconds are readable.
1,05
